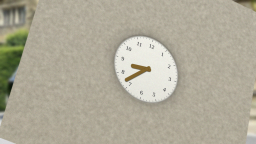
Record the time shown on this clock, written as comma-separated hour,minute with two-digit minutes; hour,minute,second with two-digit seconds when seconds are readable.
8,37
